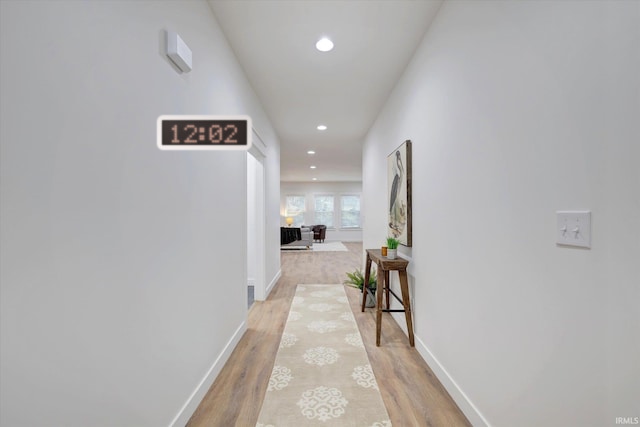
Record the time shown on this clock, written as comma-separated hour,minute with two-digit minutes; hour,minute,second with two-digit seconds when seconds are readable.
12,02
